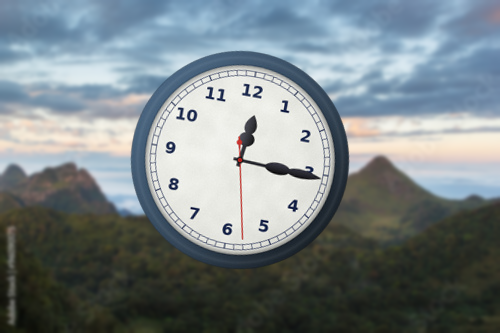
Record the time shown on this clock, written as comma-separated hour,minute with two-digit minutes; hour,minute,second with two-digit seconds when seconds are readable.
12,15,28
